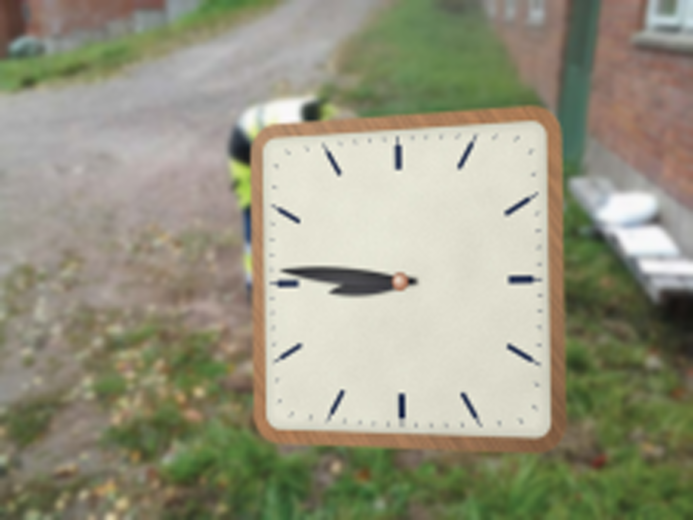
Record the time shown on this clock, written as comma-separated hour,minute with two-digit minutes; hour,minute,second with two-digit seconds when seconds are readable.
8,46
